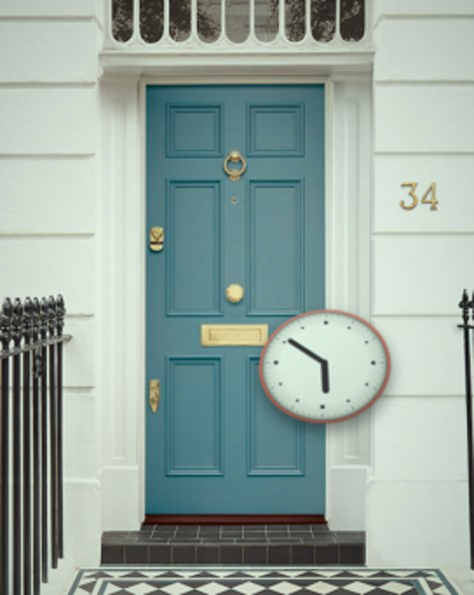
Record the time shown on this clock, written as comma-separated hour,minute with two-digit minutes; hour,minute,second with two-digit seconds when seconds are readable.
5,51
